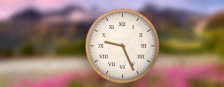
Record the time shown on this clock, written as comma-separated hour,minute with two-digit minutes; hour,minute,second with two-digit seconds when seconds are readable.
9,26
